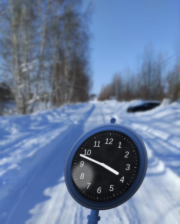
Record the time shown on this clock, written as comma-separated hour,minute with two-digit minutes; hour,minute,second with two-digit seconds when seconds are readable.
3,48
